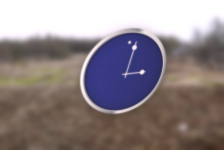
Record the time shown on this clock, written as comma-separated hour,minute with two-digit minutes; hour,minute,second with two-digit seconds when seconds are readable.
3,02
